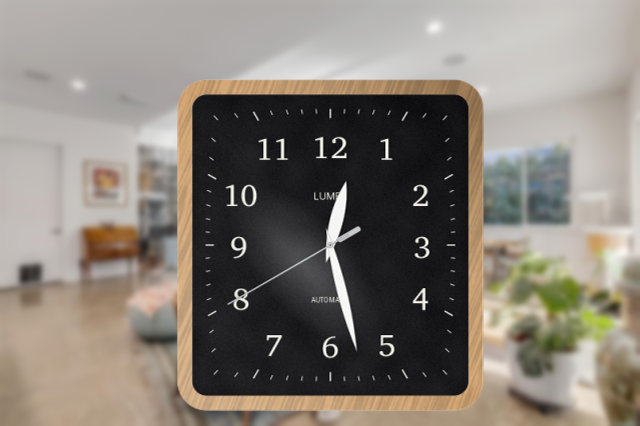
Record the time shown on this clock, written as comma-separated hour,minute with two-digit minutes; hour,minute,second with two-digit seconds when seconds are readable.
12,27,40
